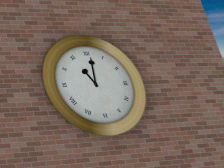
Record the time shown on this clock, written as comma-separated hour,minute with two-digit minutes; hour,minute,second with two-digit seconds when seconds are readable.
11,01
